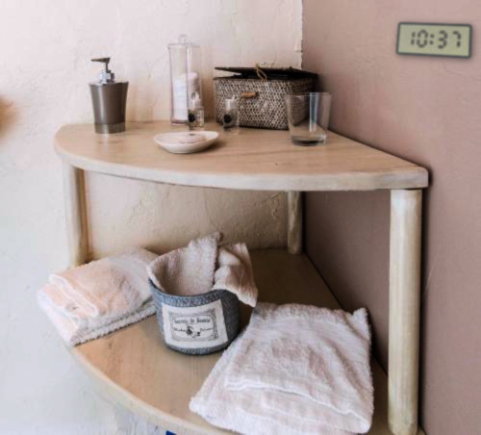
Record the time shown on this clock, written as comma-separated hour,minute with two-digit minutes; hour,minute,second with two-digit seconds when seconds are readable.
10,37
